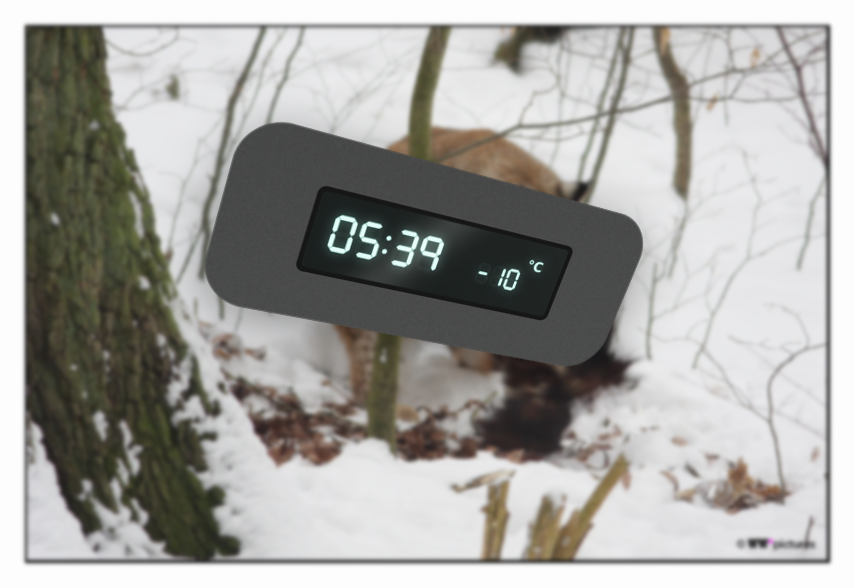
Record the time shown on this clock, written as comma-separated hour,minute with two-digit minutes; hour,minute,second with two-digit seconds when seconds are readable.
5,39
